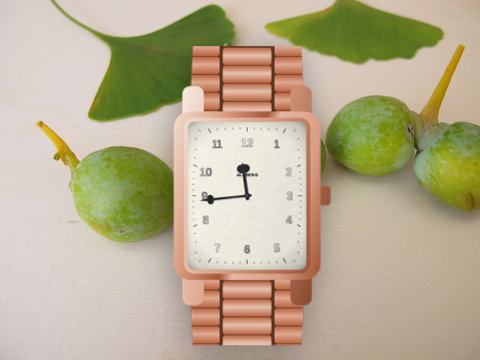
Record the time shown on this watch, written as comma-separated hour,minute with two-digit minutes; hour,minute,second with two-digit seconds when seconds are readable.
11,44
